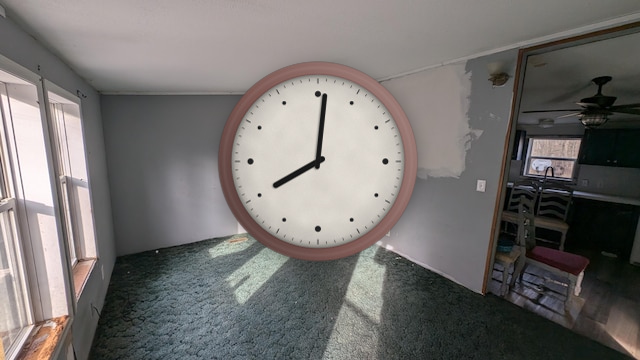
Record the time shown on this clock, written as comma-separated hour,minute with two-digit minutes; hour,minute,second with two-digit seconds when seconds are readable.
8,01
